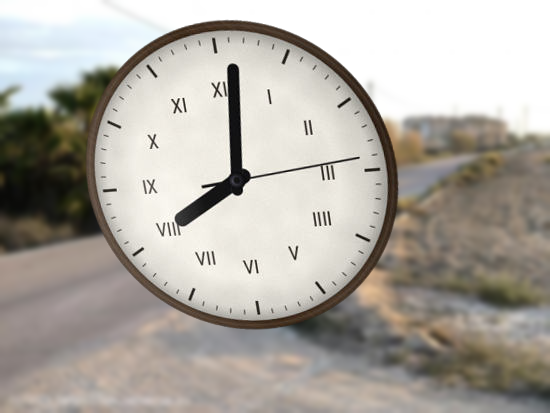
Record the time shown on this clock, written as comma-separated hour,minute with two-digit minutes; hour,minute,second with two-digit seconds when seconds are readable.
8,01,14
